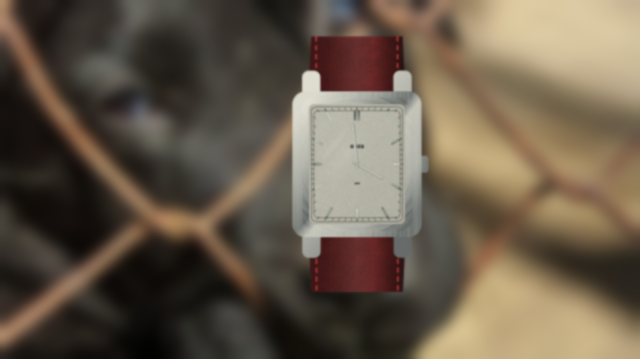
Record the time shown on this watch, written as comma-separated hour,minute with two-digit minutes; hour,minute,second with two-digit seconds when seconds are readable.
3,59
